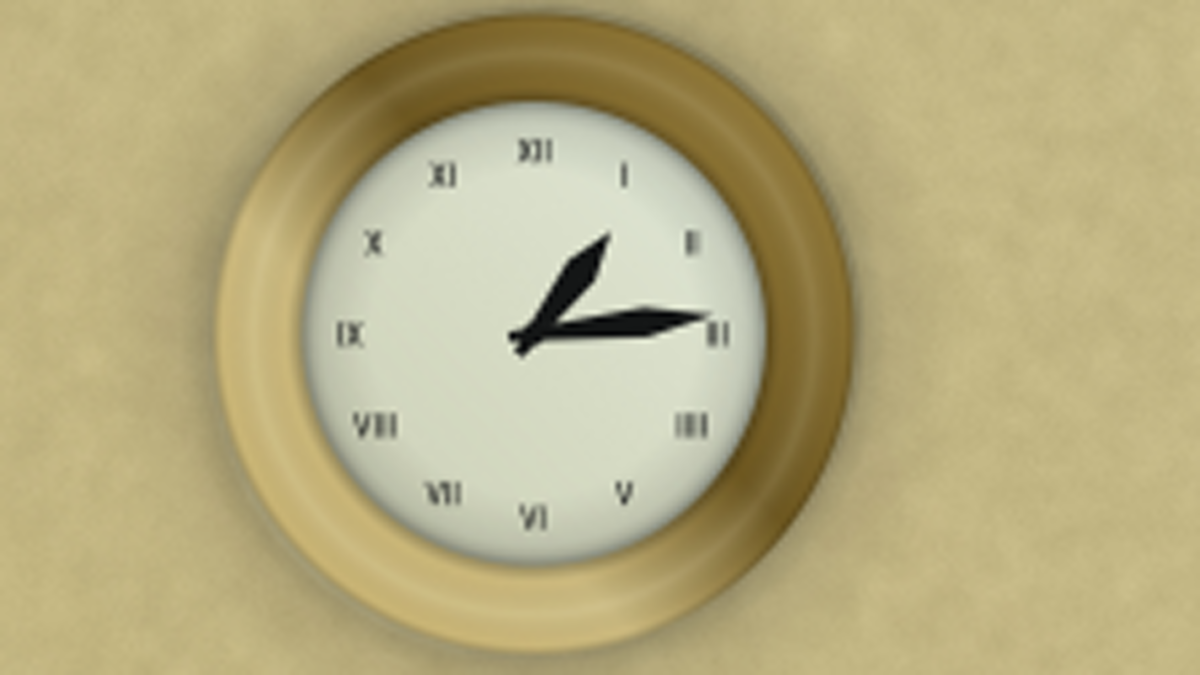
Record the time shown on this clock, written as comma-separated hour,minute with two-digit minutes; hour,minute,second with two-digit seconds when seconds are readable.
1,14
